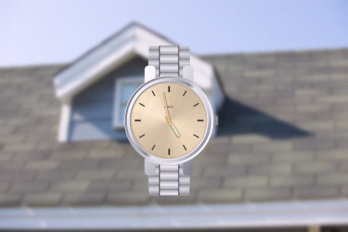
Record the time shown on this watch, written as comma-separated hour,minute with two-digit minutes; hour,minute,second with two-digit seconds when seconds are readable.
4,58
